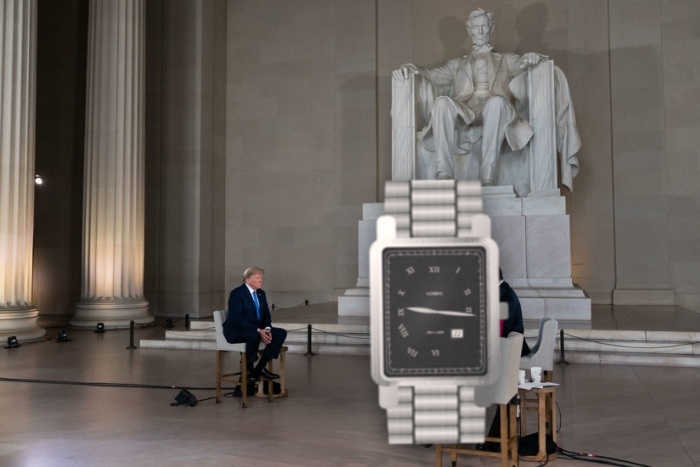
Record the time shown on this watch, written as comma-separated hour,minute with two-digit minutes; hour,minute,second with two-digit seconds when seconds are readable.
9,16
